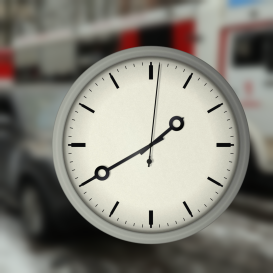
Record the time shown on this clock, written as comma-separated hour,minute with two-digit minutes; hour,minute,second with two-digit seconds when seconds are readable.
1,40,01
